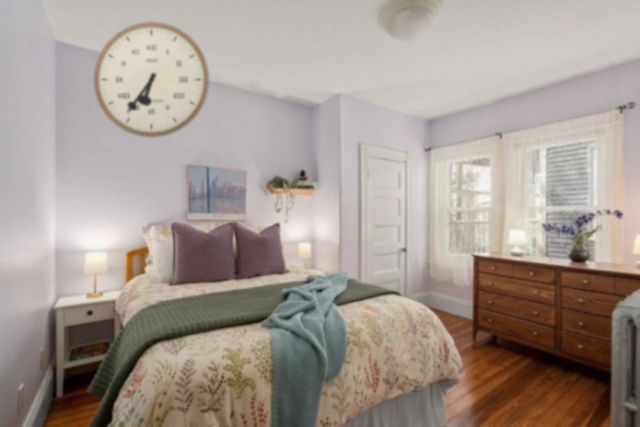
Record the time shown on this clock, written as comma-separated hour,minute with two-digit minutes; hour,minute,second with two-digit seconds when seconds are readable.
6,36
